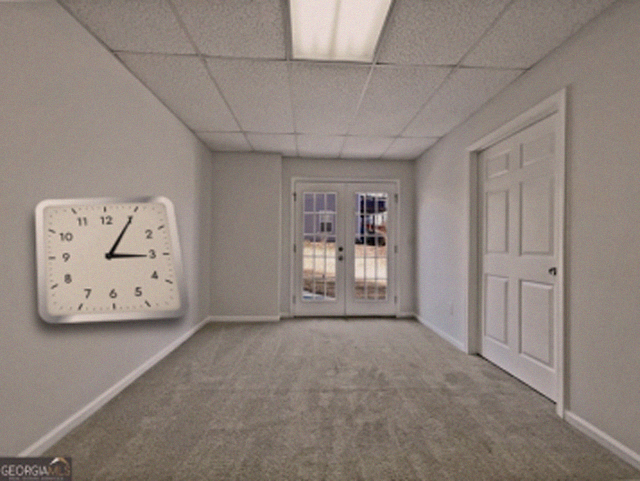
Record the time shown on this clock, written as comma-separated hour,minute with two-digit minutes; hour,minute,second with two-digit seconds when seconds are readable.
3,05
